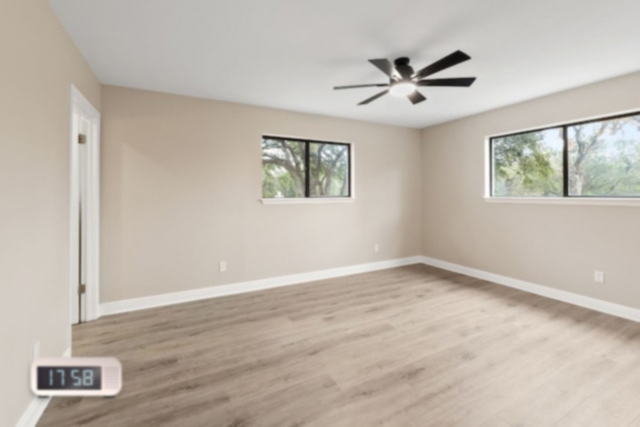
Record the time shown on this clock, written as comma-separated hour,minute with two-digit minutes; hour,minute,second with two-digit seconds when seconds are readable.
17,58
